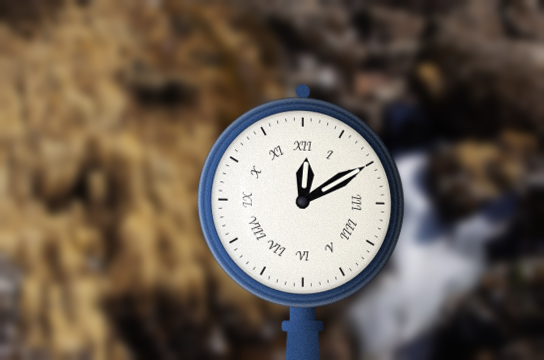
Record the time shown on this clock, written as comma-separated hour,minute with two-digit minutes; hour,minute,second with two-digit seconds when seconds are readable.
12,10
